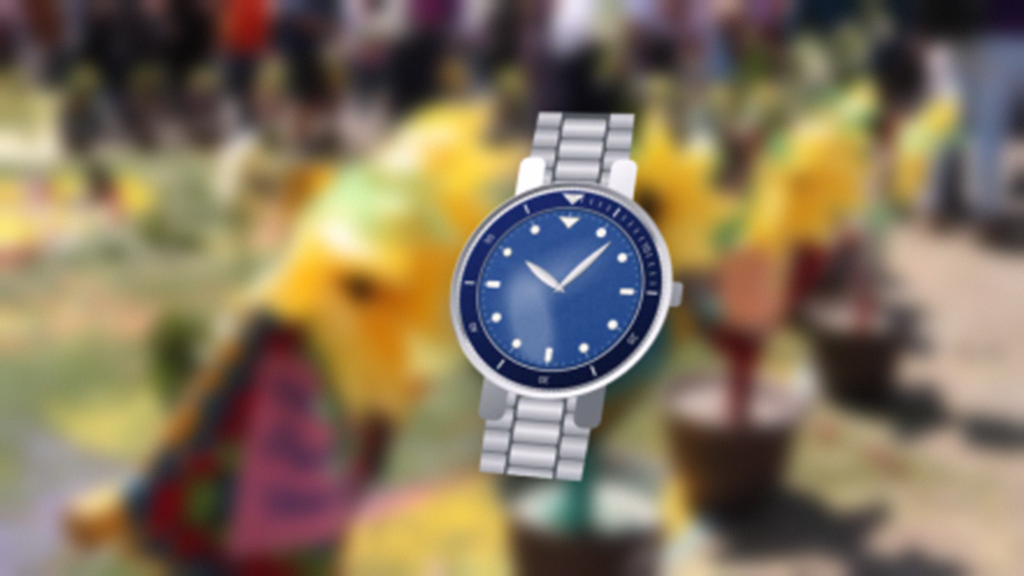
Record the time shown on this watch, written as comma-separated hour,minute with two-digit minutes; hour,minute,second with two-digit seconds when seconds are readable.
10,07
